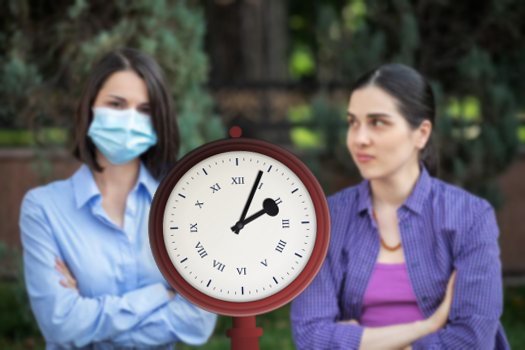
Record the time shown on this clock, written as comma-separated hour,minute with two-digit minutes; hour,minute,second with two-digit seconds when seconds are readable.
2,04
